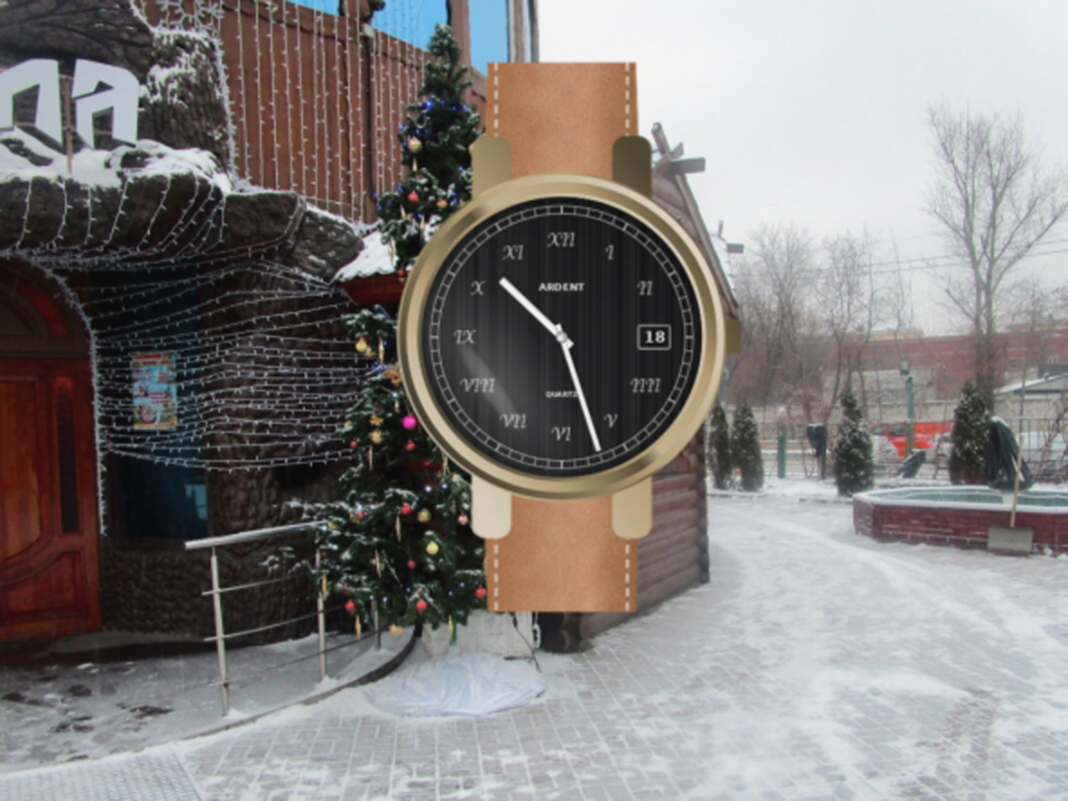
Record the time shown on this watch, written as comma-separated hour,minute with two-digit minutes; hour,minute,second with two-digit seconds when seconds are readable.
10,27
